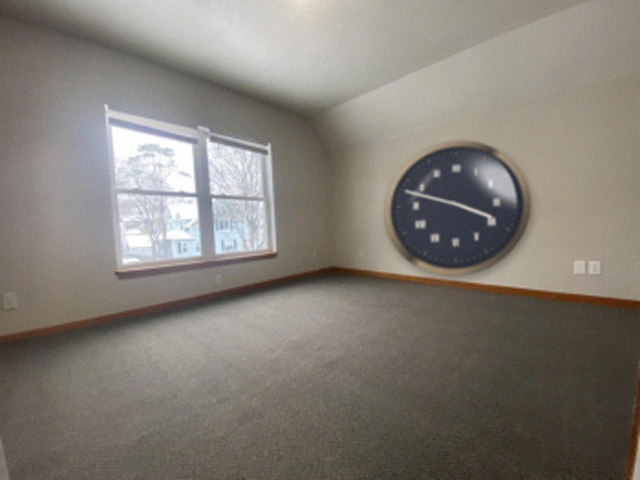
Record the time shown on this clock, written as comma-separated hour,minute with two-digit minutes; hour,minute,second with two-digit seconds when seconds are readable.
3,48
